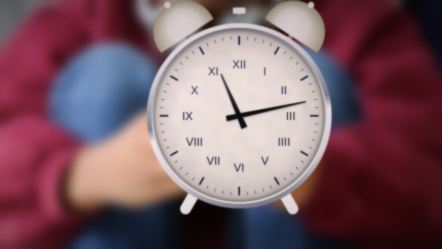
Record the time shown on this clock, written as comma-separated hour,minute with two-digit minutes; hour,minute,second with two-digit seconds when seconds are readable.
11,13
